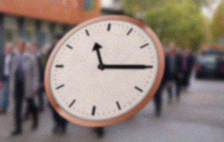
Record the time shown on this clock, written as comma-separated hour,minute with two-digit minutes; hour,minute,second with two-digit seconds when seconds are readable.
11,15
